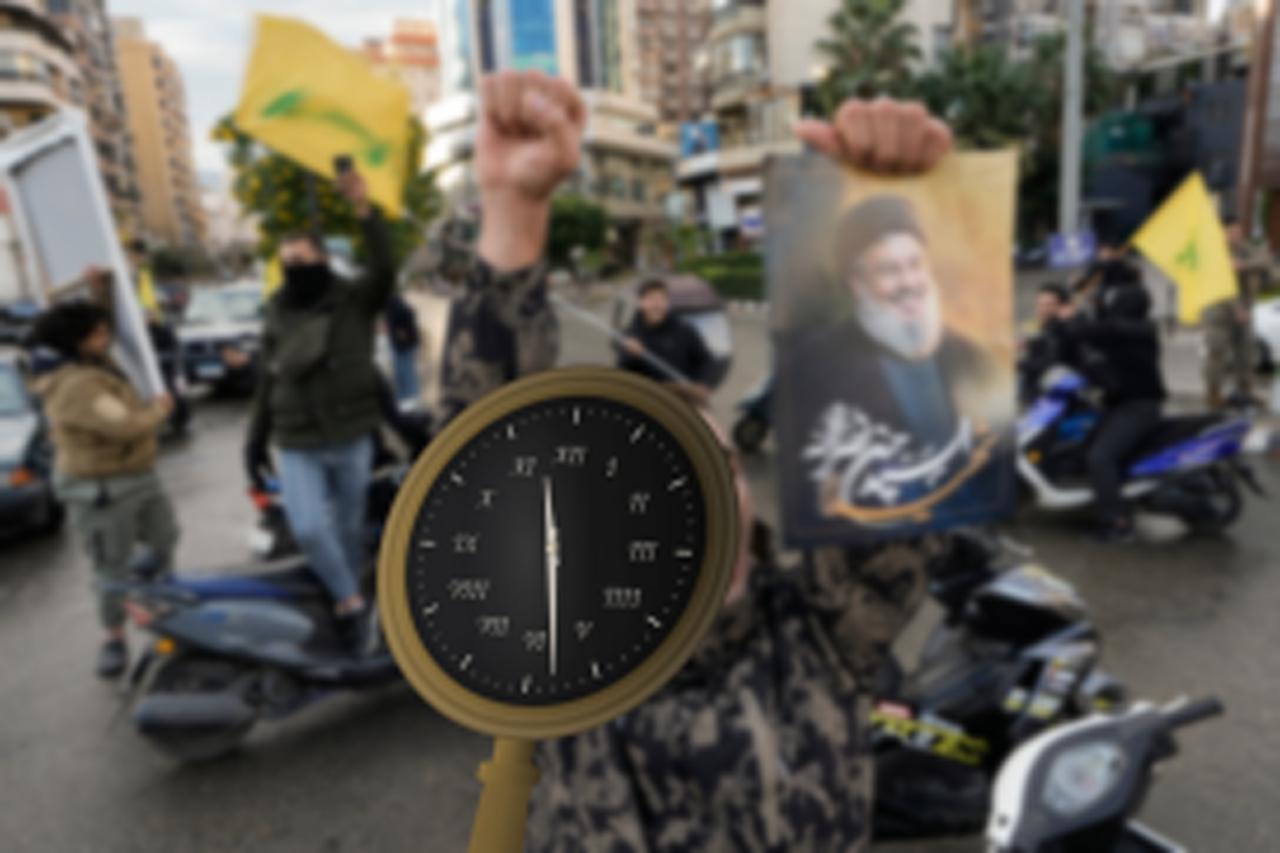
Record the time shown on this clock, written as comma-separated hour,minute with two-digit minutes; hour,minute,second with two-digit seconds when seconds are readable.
11,28
